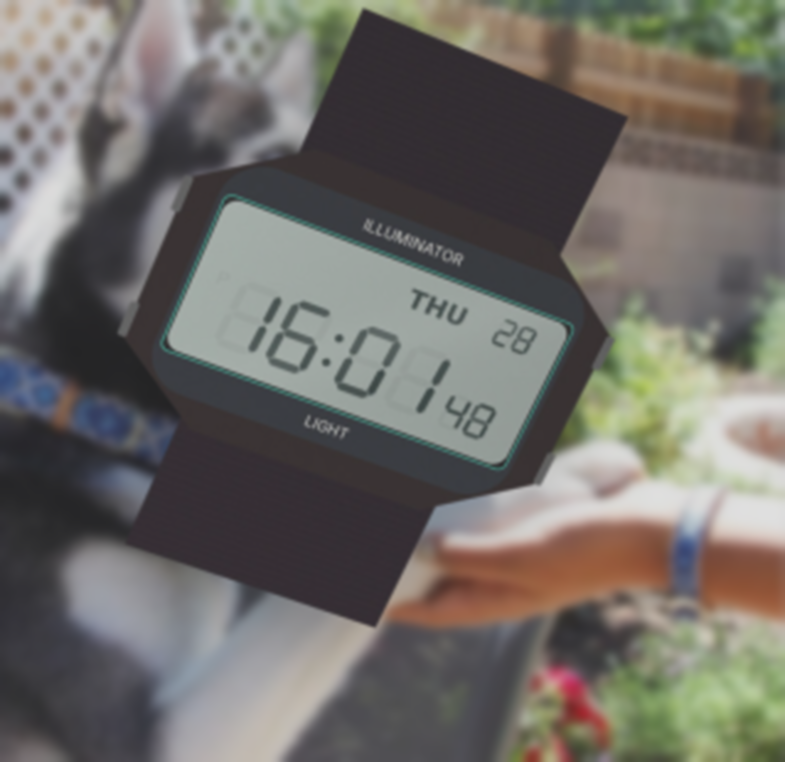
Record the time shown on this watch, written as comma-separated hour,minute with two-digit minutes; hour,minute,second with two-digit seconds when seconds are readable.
16,01,48
